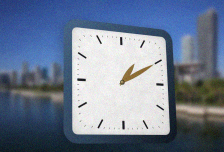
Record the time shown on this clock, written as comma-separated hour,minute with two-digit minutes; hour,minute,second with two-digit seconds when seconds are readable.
1,10
